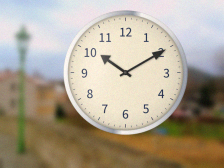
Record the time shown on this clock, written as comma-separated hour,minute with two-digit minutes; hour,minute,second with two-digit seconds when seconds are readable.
10,10
